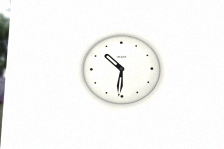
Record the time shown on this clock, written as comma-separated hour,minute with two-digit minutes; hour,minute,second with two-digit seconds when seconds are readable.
10,31
